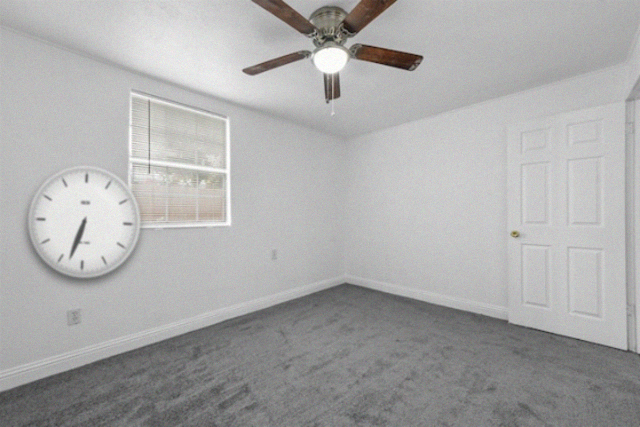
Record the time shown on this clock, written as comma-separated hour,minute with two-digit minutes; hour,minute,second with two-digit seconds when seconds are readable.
6,33
